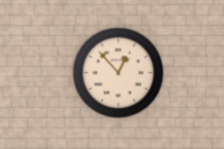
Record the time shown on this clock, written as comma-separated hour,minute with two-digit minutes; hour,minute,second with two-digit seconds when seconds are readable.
12,53
